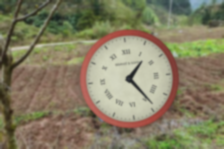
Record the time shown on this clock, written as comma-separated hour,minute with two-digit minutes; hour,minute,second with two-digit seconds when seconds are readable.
1,24
